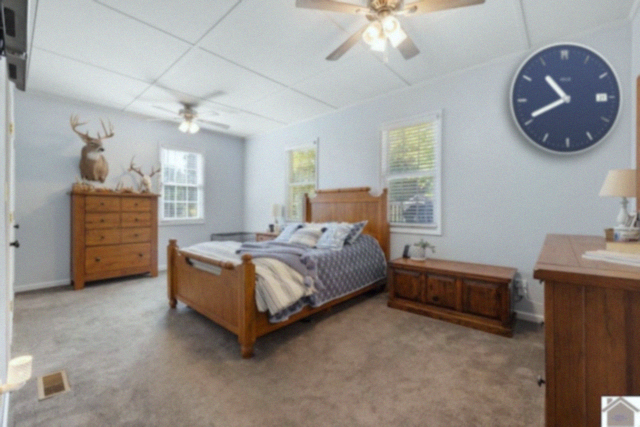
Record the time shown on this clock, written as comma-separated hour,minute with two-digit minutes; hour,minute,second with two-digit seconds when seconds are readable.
10,41
